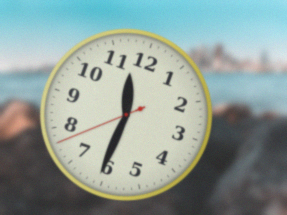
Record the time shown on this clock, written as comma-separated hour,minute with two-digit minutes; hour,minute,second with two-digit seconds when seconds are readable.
11,30,38
